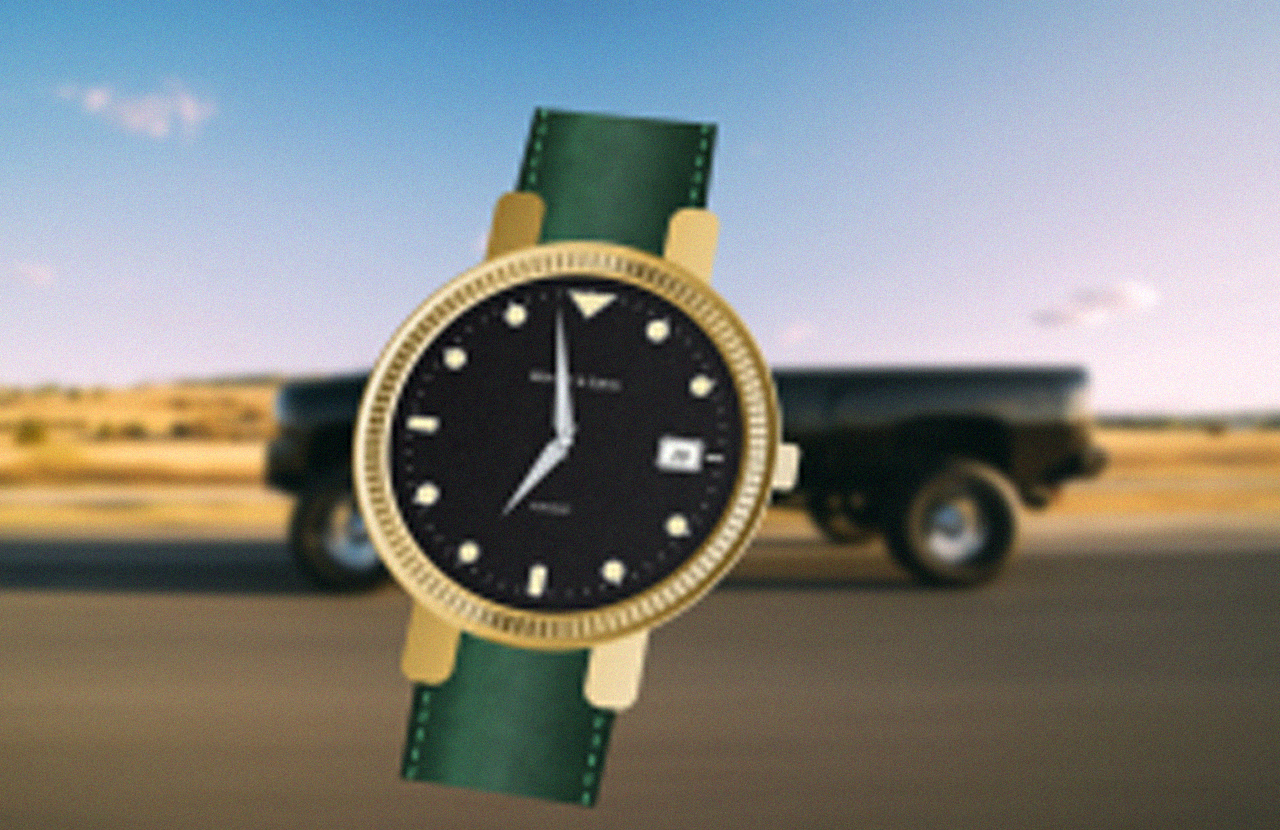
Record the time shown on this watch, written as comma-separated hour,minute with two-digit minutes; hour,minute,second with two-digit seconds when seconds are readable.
6,58
